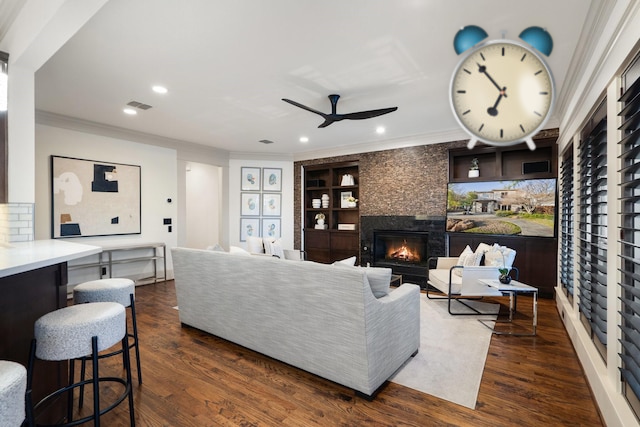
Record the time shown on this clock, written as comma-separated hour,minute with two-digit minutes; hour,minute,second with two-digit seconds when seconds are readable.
6,53
